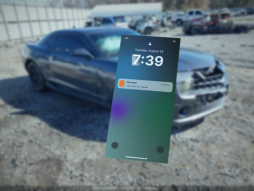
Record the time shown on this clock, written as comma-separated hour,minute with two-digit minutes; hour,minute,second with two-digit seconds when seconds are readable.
7,39
